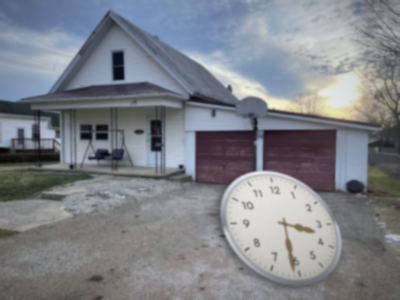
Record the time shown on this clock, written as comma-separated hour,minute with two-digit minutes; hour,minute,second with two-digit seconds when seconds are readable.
3,31
